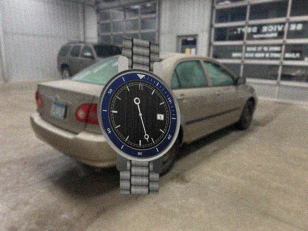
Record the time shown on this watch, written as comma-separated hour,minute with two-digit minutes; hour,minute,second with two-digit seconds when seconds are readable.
11,27
